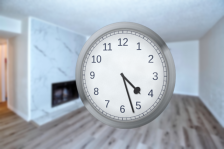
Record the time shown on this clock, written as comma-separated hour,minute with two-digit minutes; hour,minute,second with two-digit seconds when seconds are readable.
4,27
